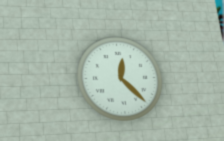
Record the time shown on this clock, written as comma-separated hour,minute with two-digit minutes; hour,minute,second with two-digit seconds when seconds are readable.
12,23
